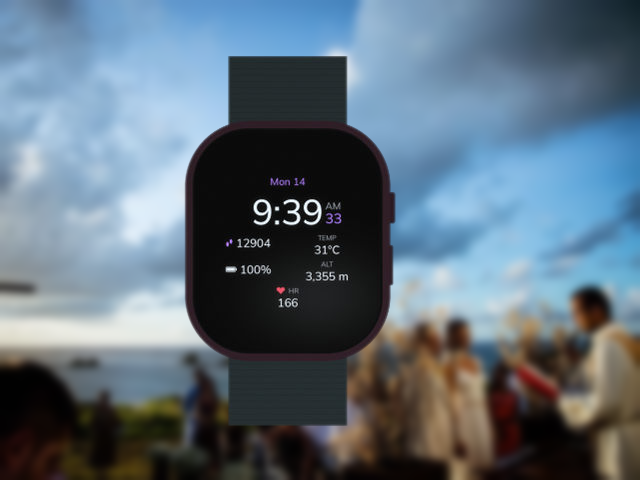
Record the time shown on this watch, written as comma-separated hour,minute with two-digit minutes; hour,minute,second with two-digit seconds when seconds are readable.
9,39,33
